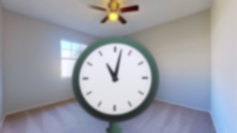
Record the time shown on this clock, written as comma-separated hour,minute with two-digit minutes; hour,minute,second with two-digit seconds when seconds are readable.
11,02
